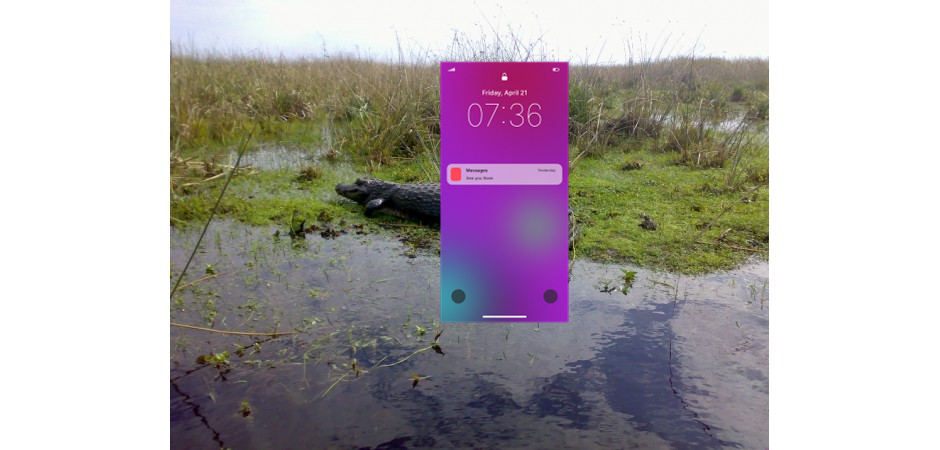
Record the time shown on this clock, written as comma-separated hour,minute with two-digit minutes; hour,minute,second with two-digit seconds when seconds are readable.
7,36
